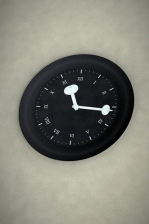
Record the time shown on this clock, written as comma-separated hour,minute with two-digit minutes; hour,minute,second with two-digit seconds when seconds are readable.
11,16
